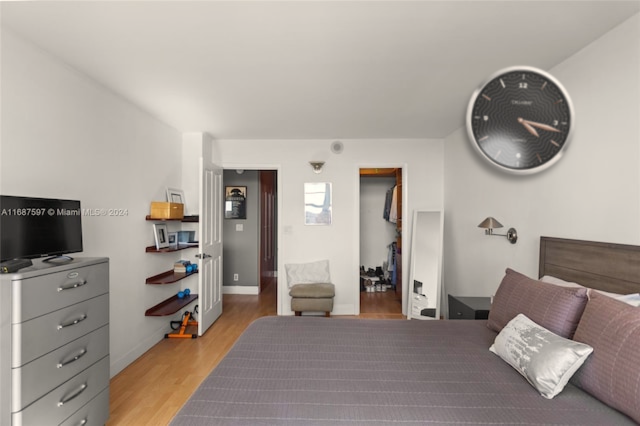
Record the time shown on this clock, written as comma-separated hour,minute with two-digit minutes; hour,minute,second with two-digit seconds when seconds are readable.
4,17
